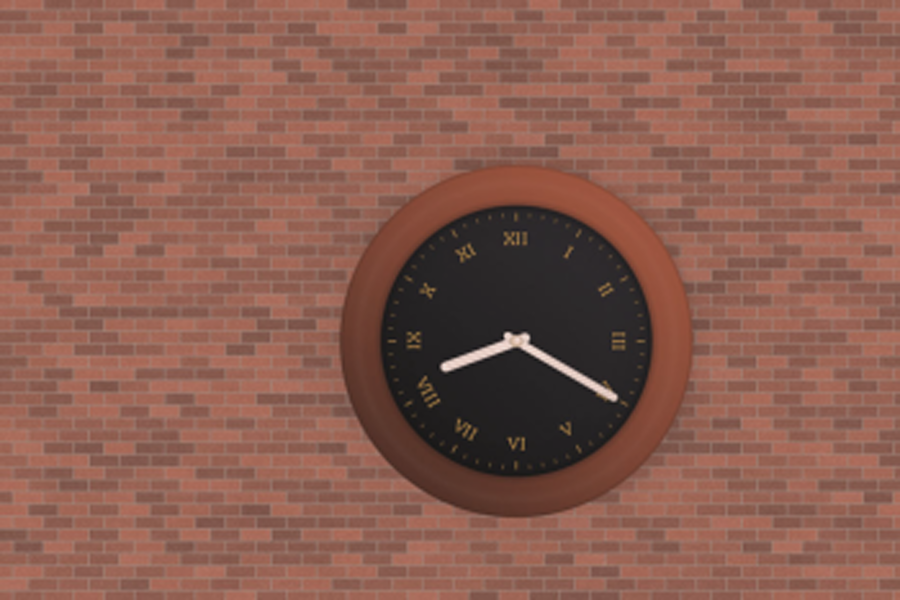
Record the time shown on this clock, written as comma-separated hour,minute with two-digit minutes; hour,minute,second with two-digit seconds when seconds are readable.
8,20
